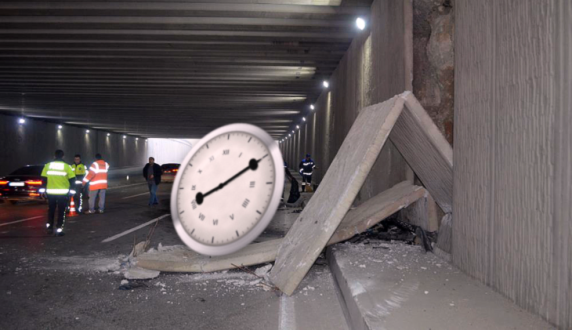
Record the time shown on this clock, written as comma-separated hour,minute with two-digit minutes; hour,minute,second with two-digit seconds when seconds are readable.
8,10
